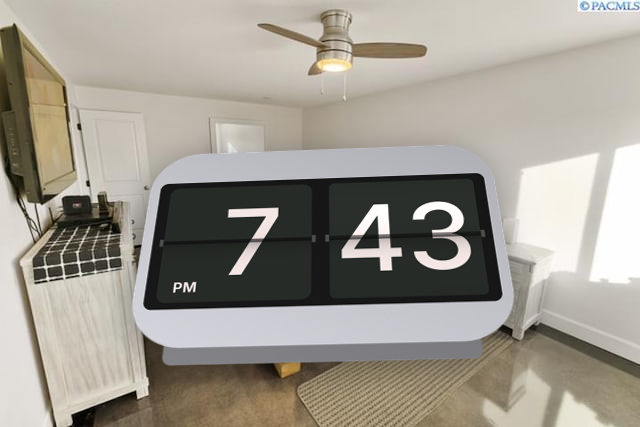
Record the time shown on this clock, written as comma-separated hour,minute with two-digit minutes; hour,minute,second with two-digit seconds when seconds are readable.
7,43
